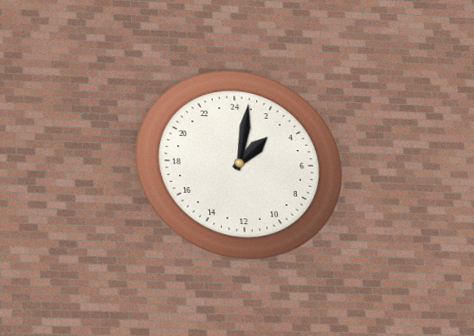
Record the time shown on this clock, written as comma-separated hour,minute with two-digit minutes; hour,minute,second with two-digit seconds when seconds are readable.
3,02
